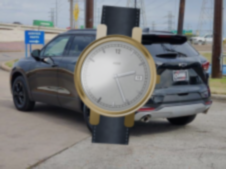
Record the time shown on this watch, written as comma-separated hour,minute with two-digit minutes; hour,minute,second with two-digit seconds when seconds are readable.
2,26
